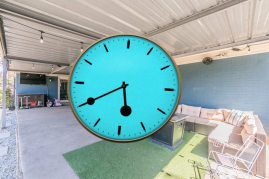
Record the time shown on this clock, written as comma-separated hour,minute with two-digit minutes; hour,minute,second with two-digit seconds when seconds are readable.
5,40
